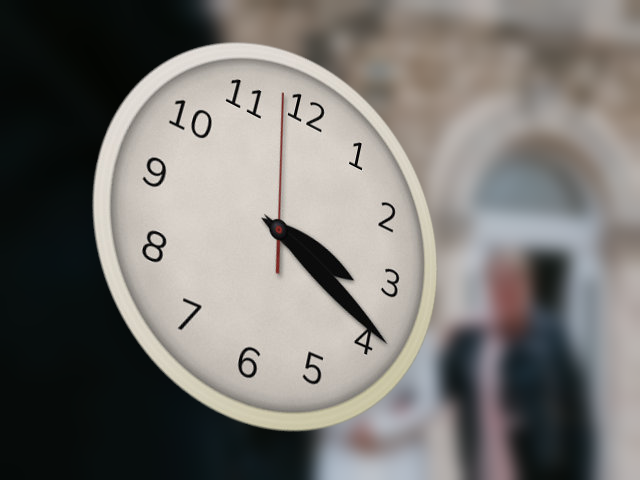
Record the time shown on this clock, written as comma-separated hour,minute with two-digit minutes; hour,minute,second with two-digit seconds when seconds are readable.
3,18,58
